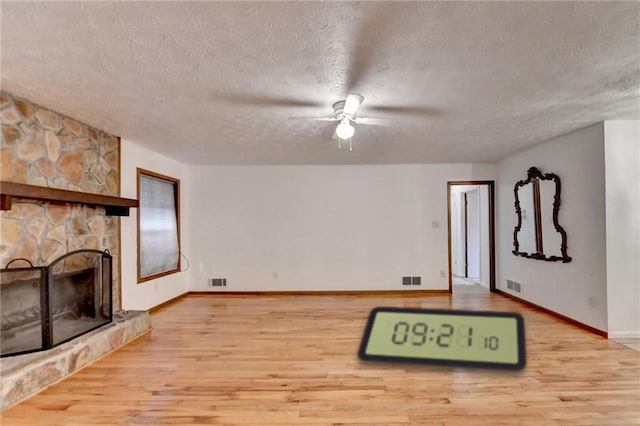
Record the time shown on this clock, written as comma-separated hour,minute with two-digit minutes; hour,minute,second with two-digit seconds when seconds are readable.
9,21,10
